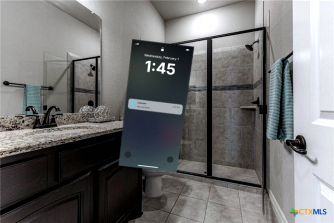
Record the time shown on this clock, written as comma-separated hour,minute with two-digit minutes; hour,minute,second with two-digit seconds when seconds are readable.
1,45
